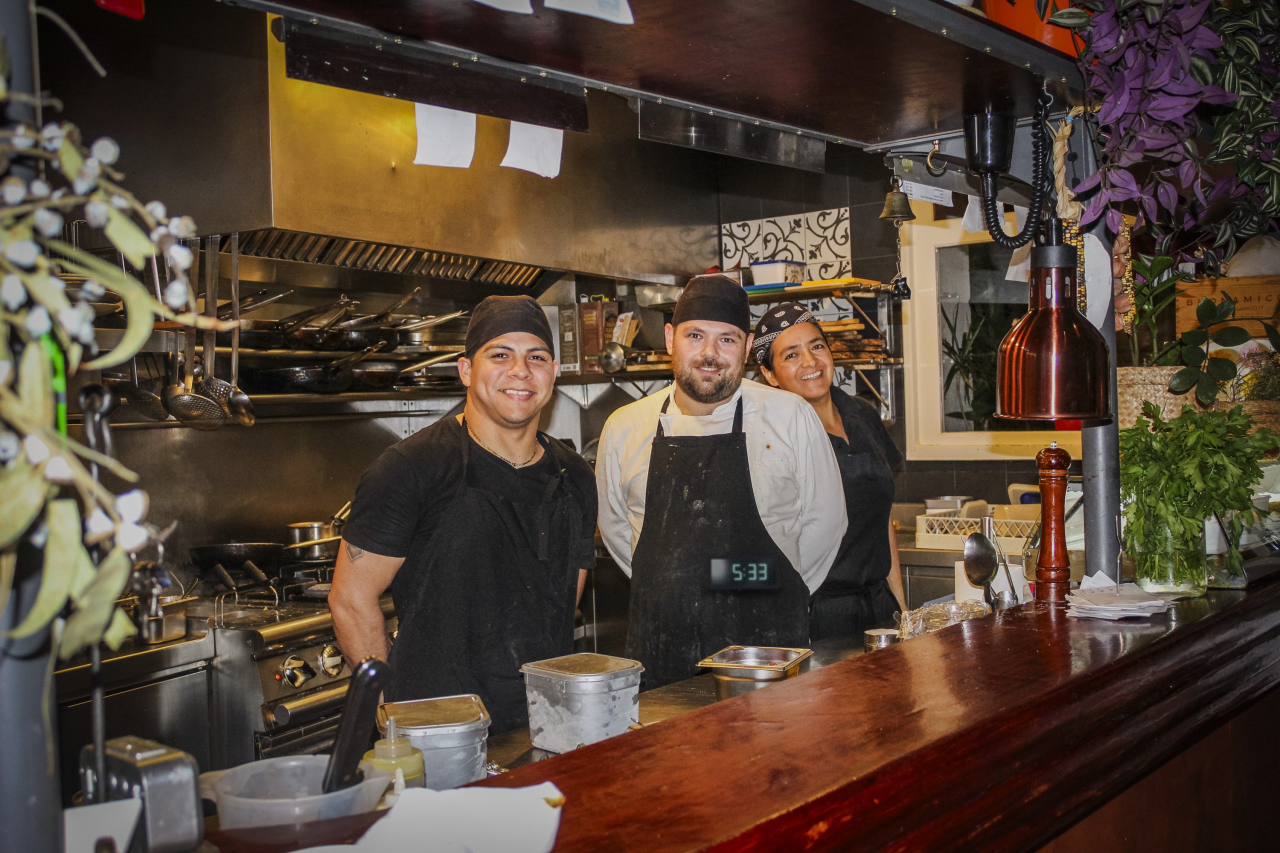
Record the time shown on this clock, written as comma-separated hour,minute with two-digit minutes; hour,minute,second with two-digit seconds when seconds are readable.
5,33
